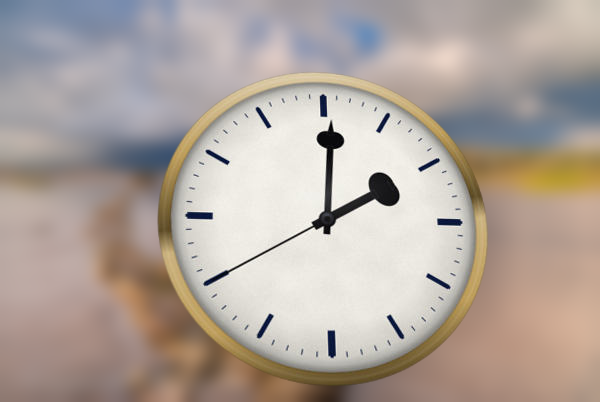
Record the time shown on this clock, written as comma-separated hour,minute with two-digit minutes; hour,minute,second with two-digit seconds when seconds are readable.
2,00,40
